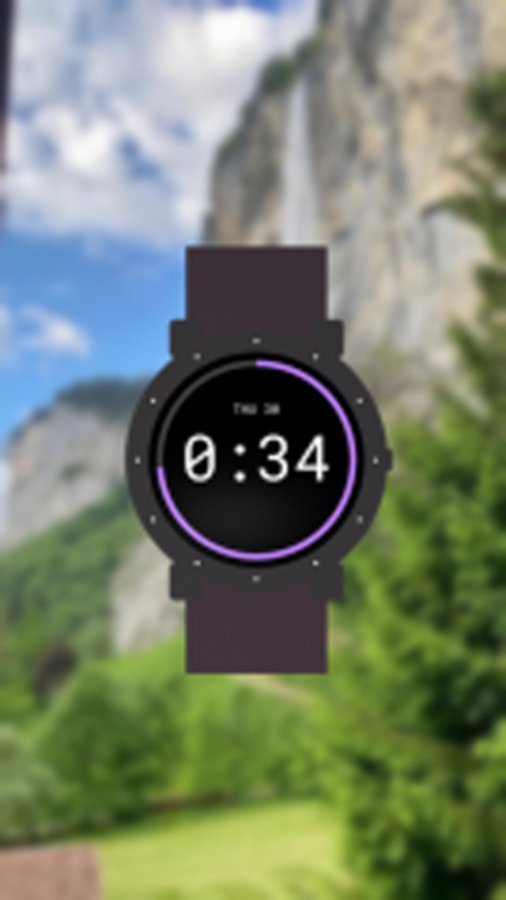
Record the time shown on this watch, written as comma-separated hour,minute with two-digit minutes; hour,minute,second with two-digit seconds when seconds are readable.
0,34
